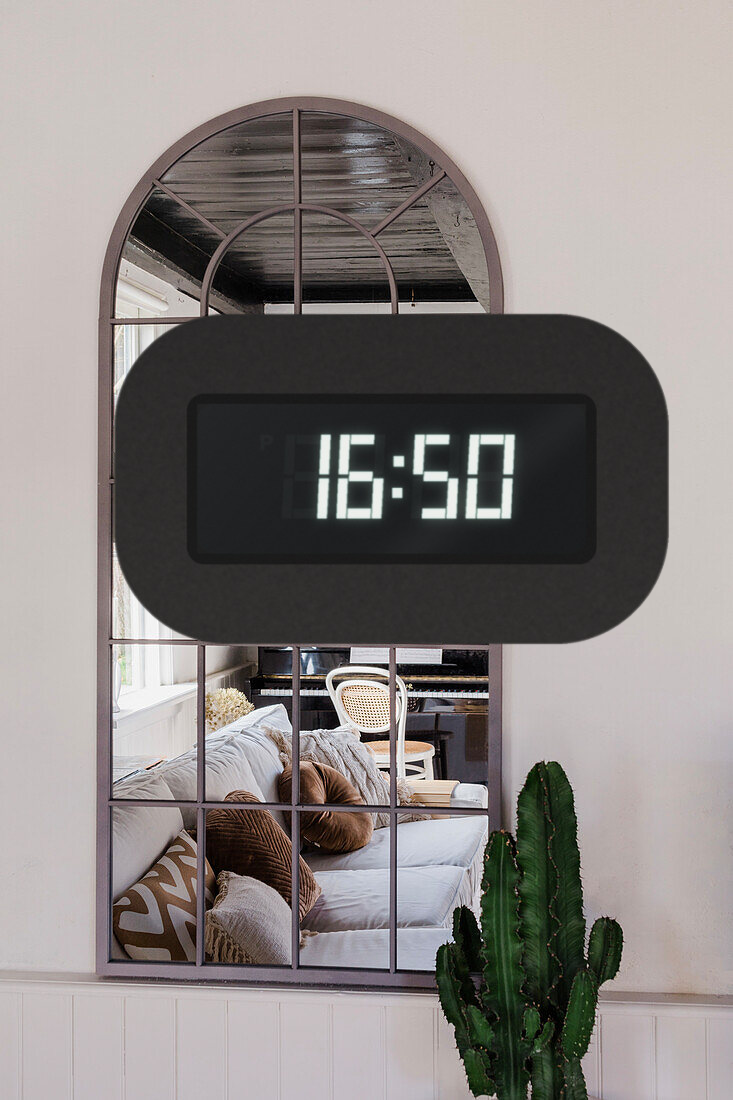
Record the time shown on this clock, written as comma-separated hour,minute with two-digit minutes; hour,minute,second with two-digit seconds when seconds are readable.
16,50
